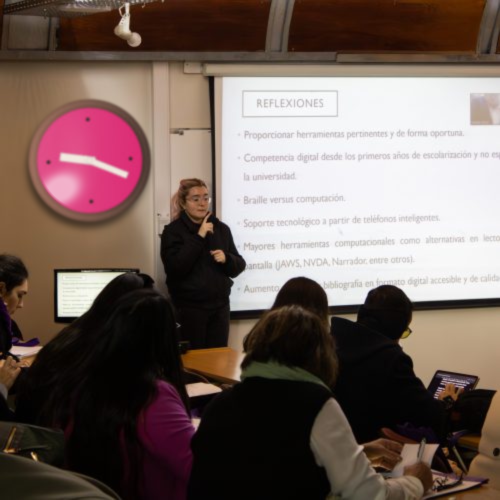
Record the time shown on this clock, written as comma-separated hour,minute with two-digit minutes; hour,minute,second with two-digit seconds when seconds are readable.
9,19
